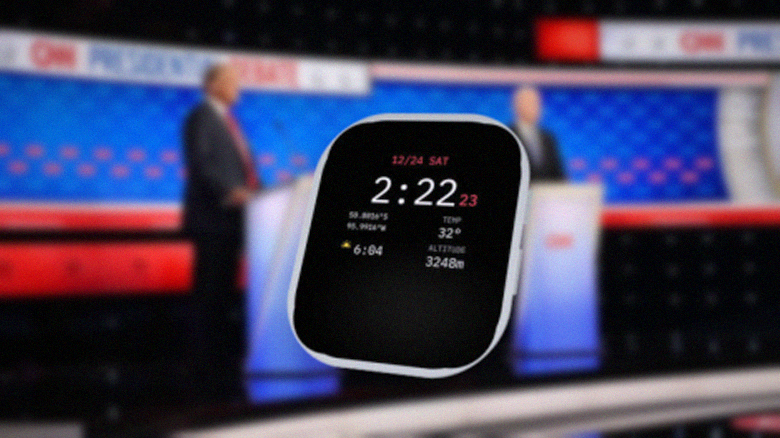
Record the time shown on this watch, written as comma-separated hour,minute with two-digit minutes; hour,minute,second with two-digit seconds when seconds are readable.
2,22,23
